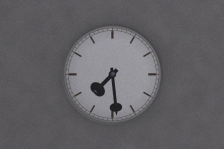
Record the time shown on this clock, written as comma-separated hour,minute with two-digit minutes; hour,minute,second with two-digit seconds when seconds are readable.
7,29
